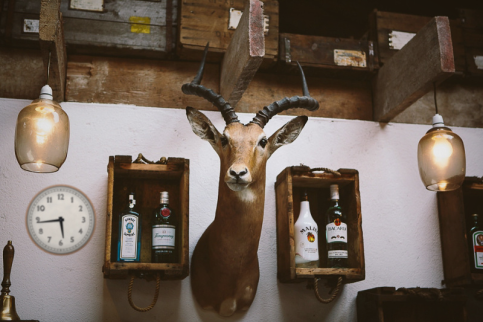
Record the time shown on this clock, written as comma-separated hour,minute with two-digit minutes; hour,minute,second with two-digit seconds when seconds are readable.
5,44
